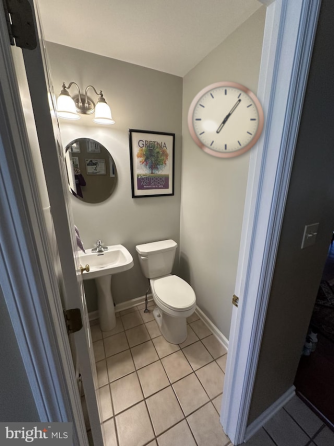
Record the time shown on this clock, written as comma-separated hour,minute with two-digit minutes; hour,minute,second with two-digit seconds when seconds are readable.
7,06
